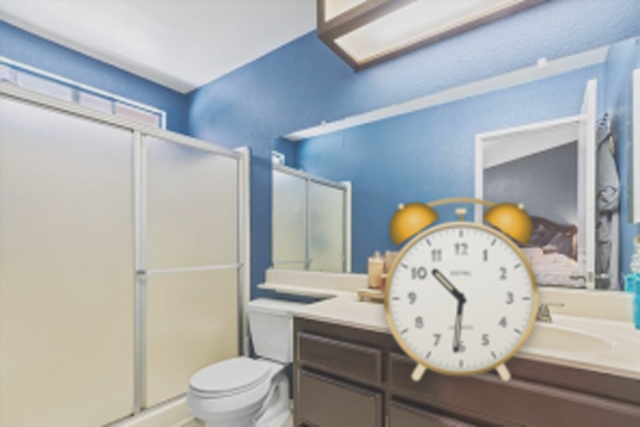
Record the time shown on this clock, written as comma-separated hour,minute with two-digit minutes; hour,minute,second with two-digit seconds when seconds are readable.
10,31
